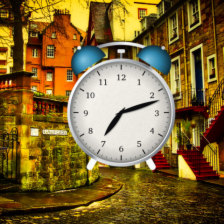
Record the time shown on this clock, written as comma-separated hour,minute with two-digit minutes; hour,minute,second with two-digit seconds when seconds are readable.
7,12
